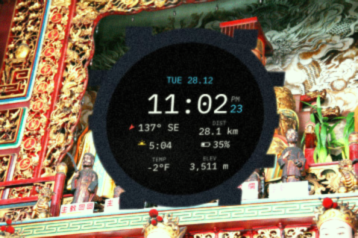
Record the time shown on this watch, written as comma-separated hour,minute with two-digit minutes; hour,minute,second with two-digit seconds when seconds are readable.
11,02,23
